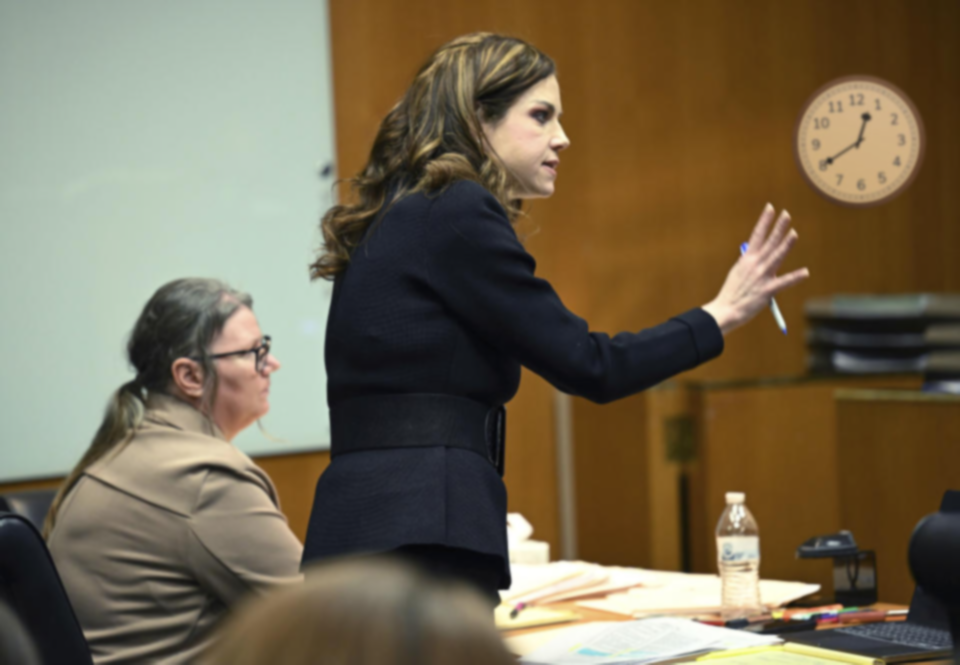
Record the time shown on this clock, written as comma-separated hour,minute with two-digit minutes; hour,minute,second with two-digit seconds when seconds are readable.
12,40
